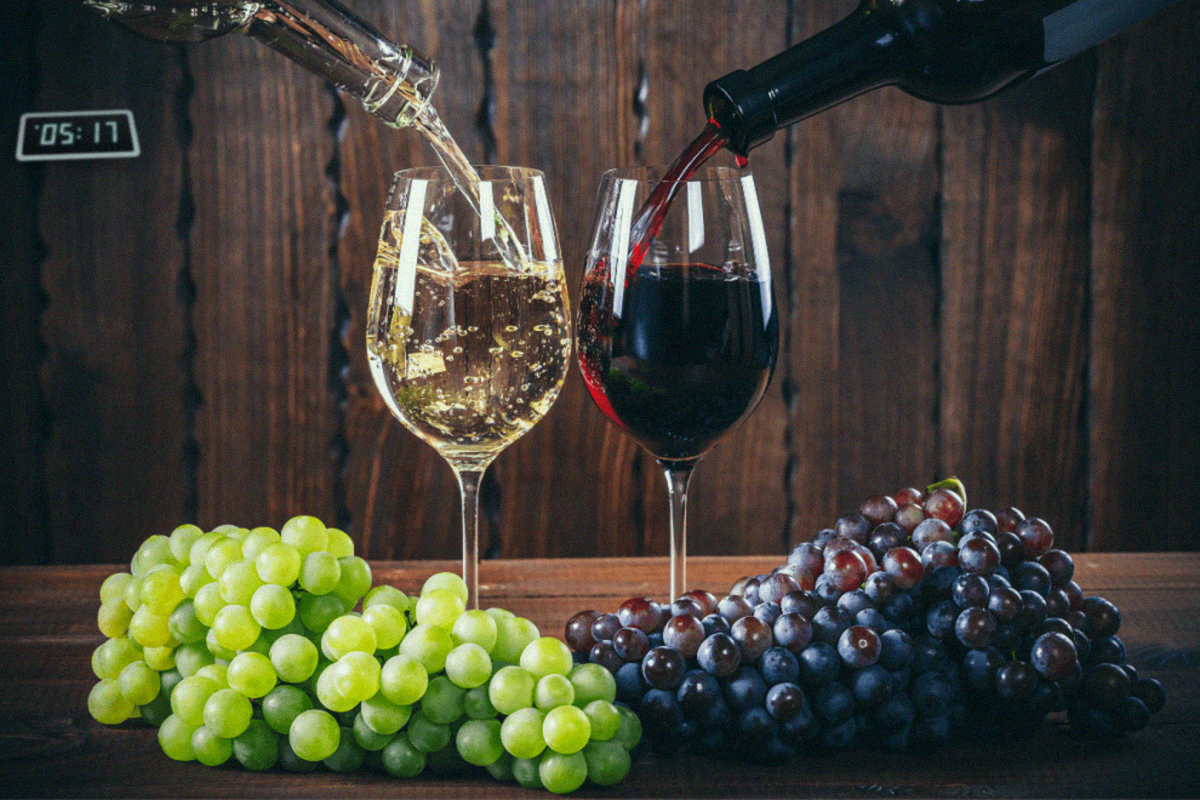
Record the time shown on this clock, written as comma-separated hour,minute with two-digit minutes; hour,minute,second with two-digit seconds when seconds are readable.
5,17
